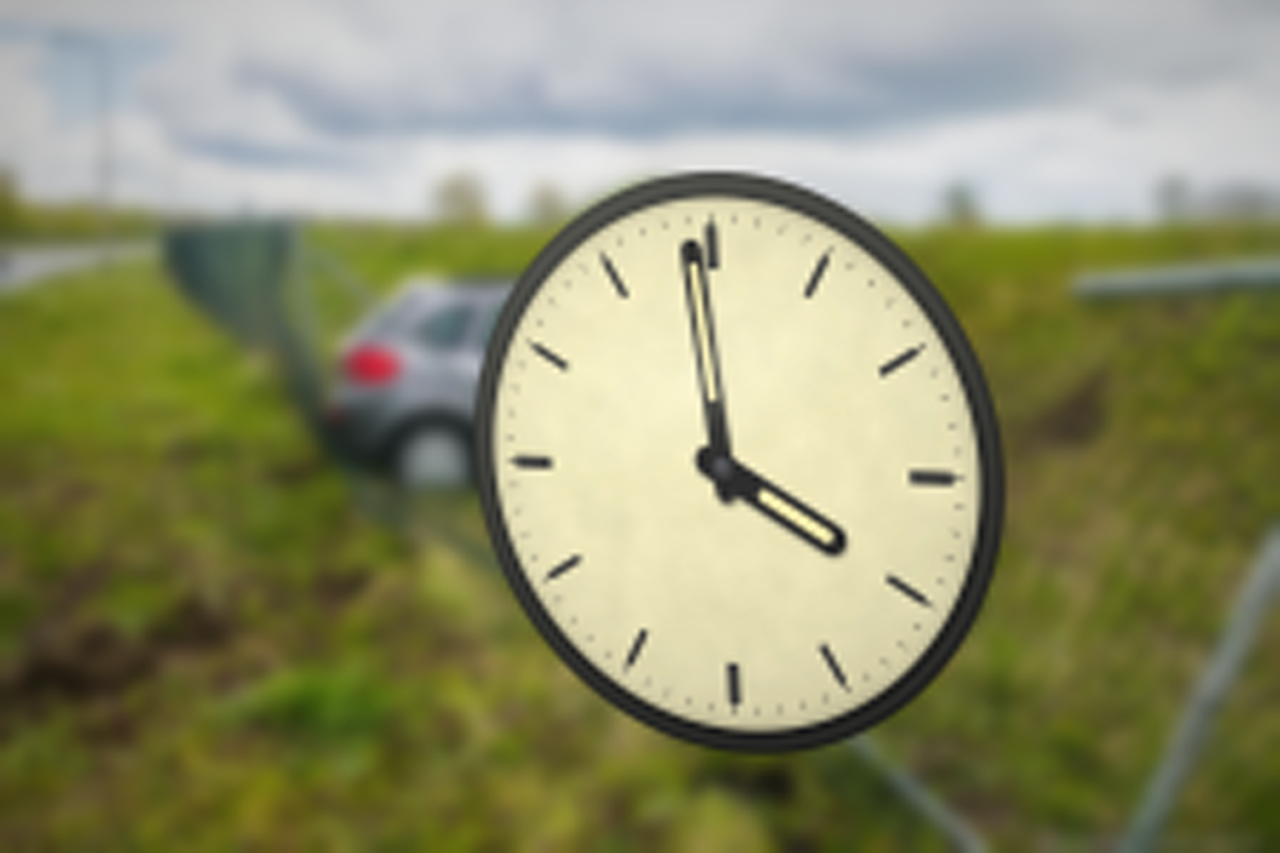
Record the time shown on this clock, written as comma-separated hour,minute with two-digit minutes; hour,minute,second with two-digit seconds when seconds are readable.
3,59
